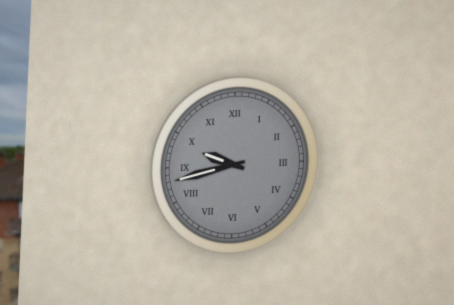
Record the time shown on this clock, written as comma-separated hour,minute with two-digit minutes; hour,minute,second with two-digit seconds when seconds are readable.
9,43
